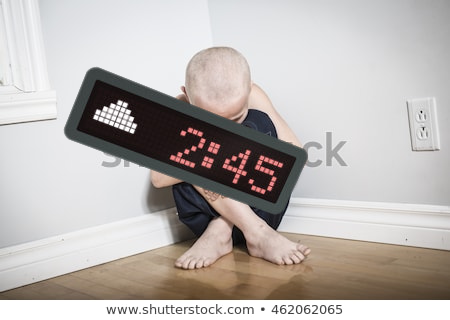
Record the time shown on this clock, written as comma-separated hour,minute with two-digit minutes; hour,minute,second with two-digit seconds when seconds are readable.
2,45
